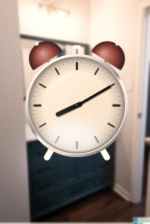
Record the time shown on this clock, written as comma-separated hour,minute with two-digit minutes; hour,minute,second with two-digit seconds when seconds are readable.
8,10
